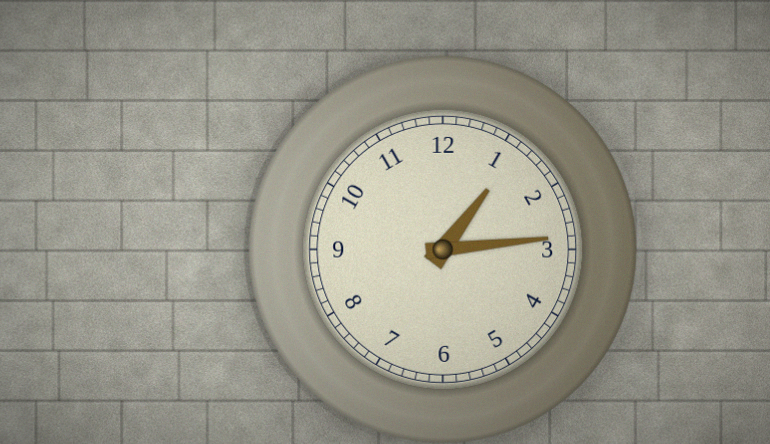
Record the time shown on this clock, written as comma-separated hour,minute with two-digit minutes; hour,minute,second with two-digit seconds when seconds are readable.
1,14
